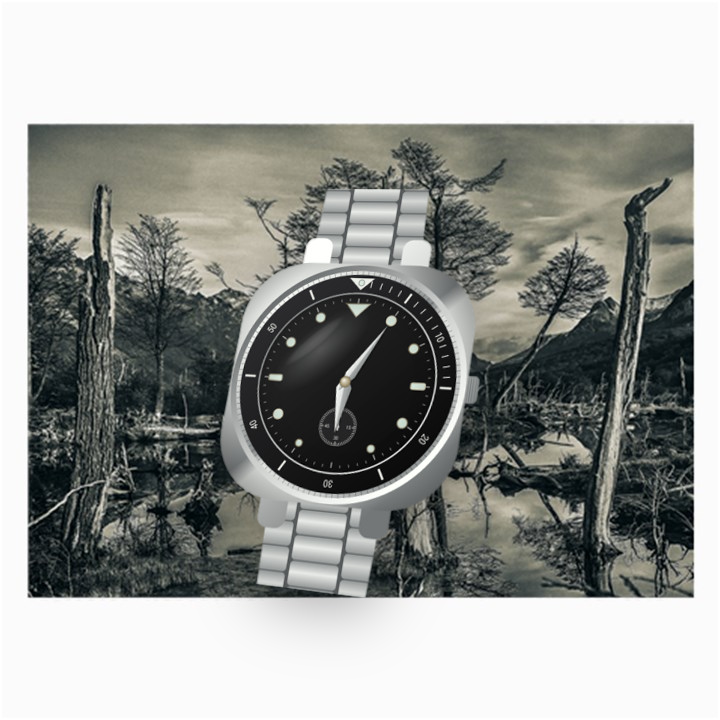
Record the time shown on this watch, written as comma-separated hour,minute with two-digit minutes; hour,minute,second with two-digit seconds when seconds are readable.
6,05
